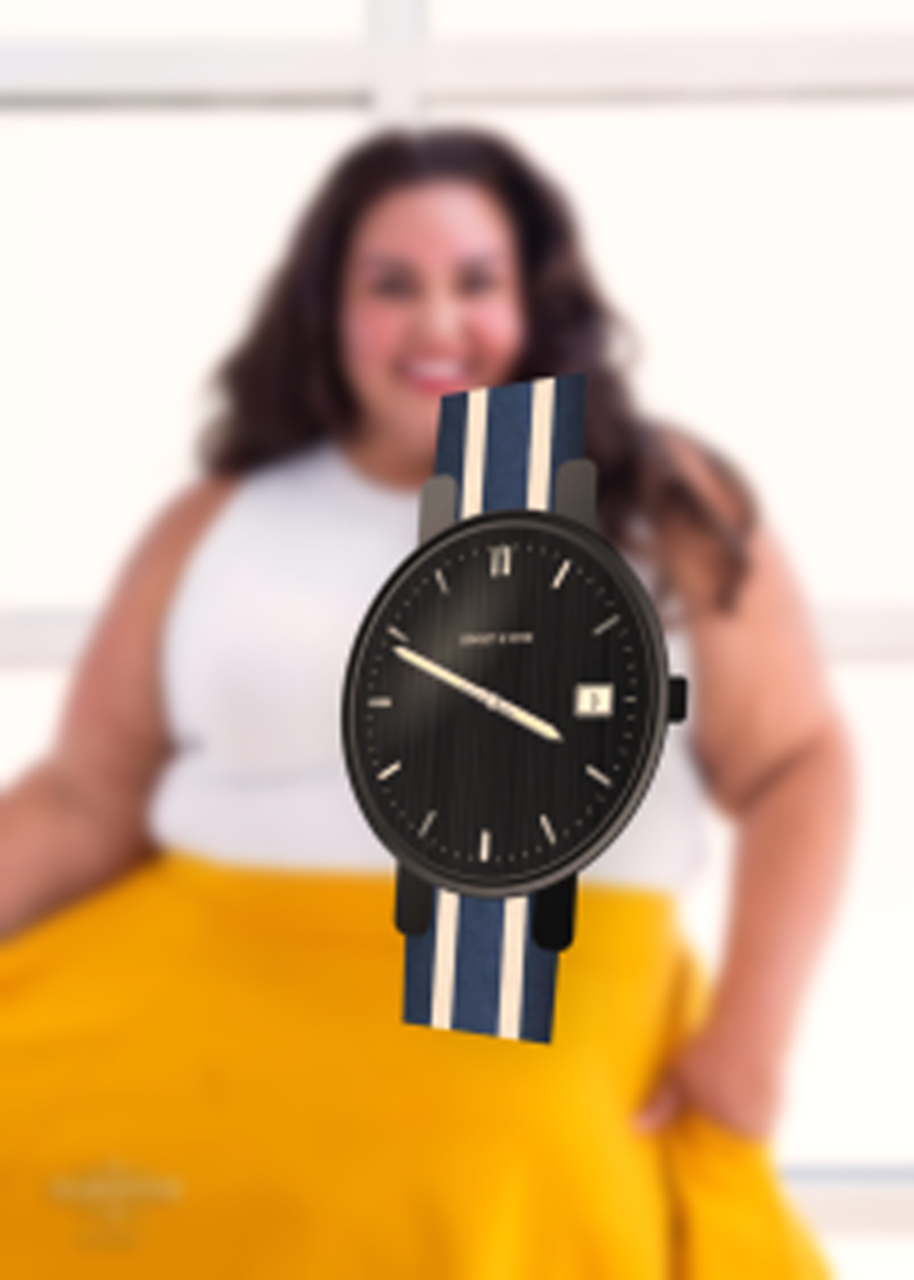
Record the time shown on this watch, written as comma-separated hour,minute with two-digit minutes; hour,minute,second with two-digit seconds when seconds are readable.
3,49
